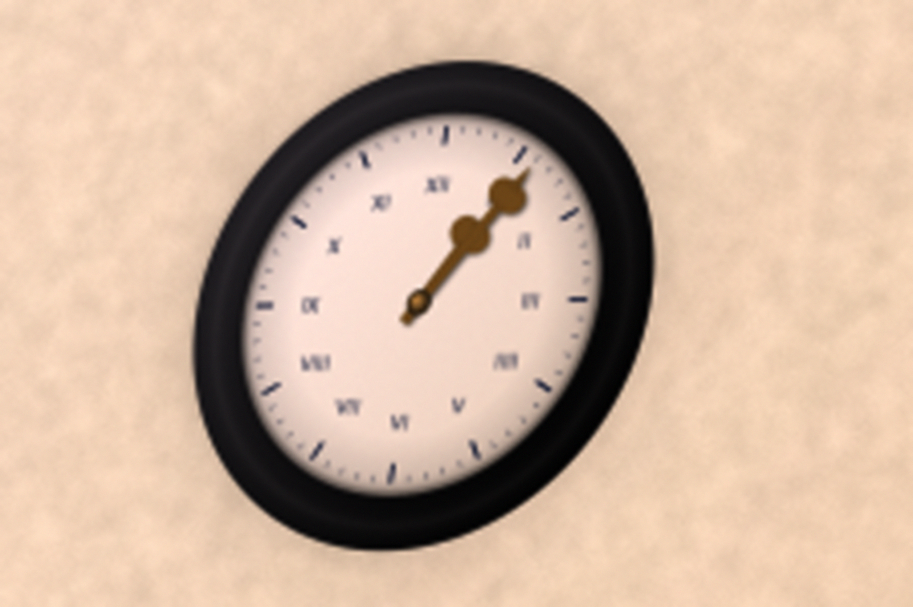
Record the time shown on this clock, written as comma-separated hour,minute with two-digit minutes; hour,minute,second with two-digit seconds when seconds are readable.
1,06
